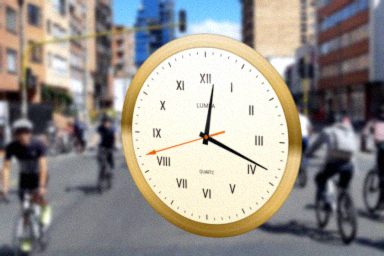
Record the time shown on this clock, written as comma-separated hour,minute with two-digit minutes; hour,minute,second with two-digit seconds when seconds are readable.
12,18,42
